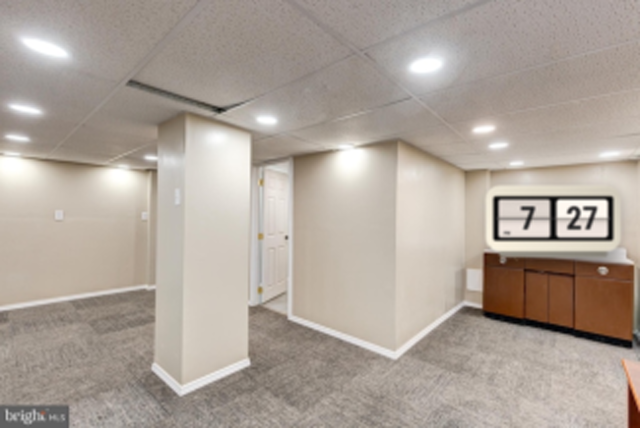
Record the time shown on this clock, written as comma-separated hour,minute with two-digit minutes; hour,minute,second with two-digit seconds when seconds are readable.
7,27
